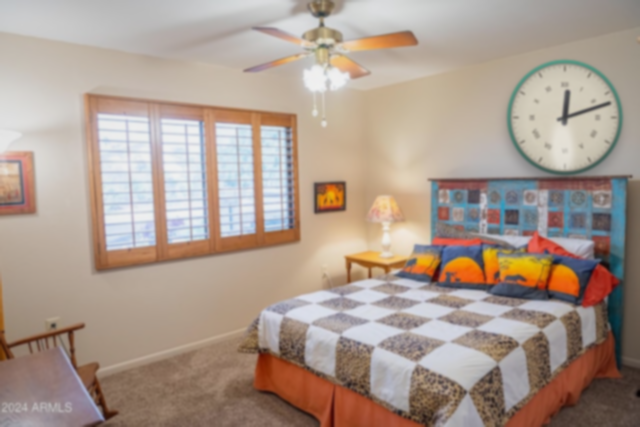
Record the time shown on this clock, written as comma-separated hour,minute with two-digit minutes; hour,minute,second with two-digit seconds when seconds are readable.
12,12
